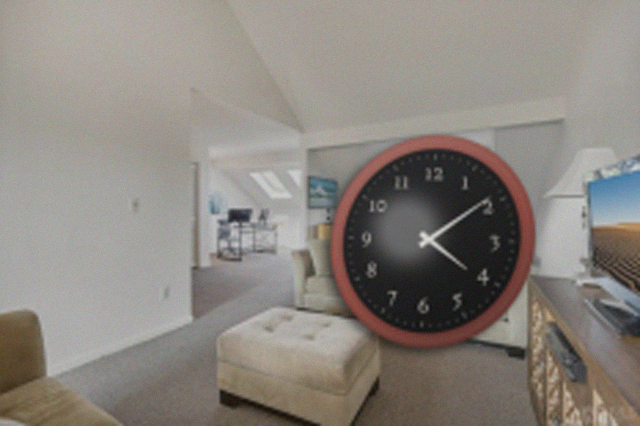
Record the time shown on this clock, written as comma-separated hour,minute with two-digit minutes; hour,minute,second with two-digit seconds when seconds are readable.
4,09
